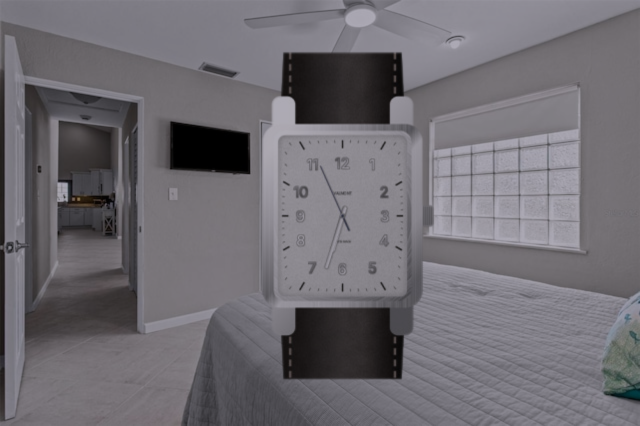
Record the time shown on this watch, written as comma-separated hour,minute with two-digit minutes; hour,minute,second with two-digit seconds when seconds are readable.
6,32,56
